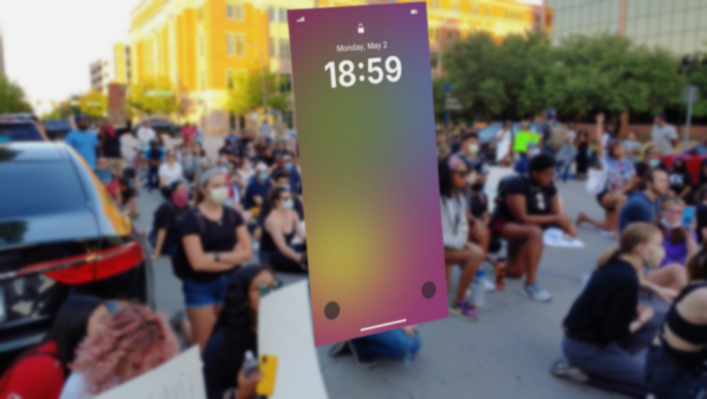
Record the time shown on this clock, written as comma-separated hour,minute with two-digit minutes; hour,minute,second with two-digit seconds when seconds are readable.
18,59
